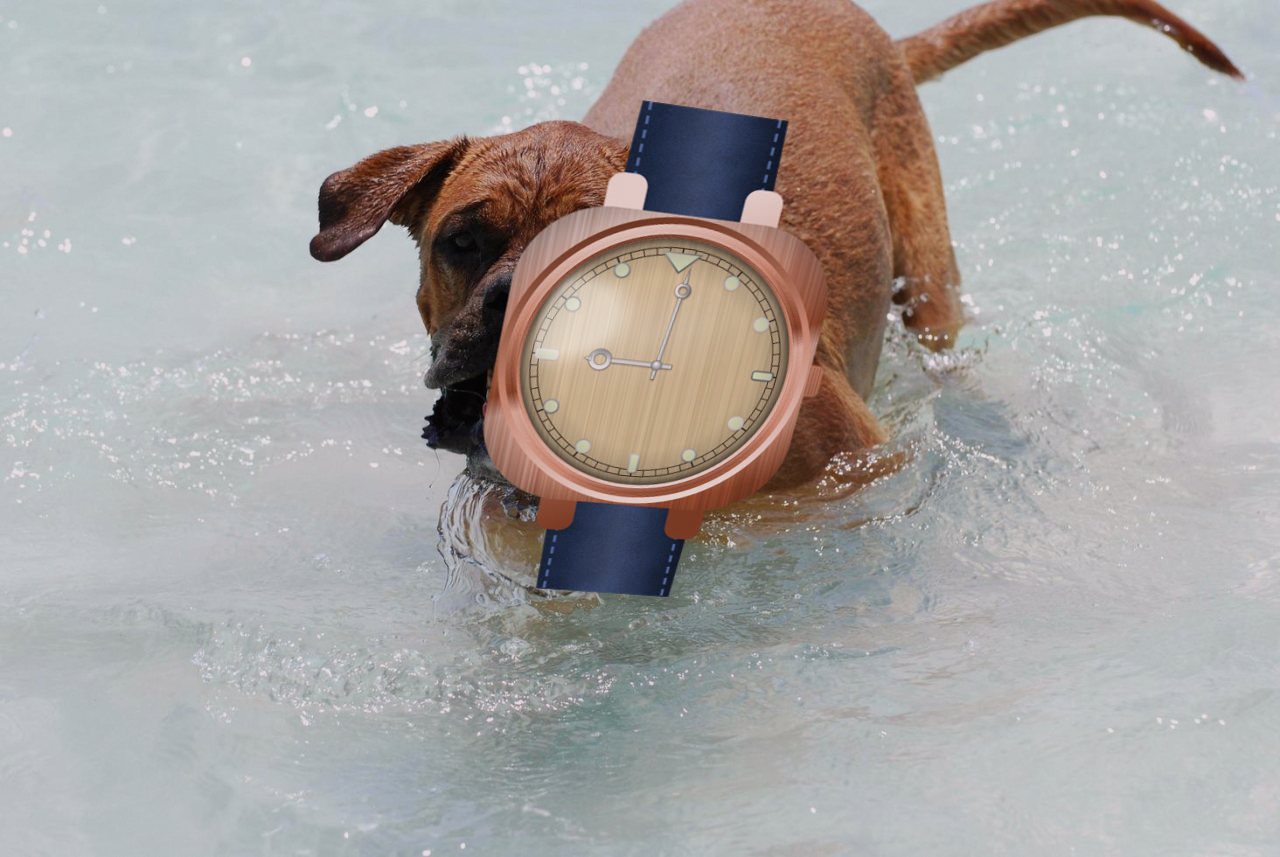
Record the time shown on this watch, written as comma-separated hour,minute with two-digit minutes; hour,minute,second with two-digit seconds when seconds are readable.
9,01
